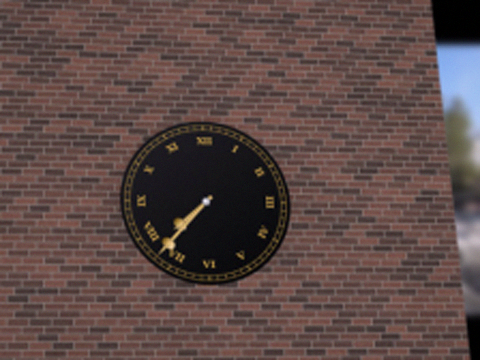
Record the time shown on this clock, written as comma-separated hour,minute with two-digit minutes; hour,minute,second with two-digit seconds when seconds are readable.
7,37
